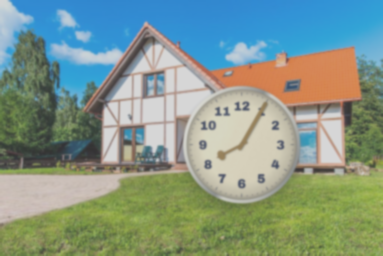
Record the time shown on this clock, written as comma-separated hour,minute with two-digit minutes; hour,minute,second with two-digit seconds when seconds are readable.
8,05
